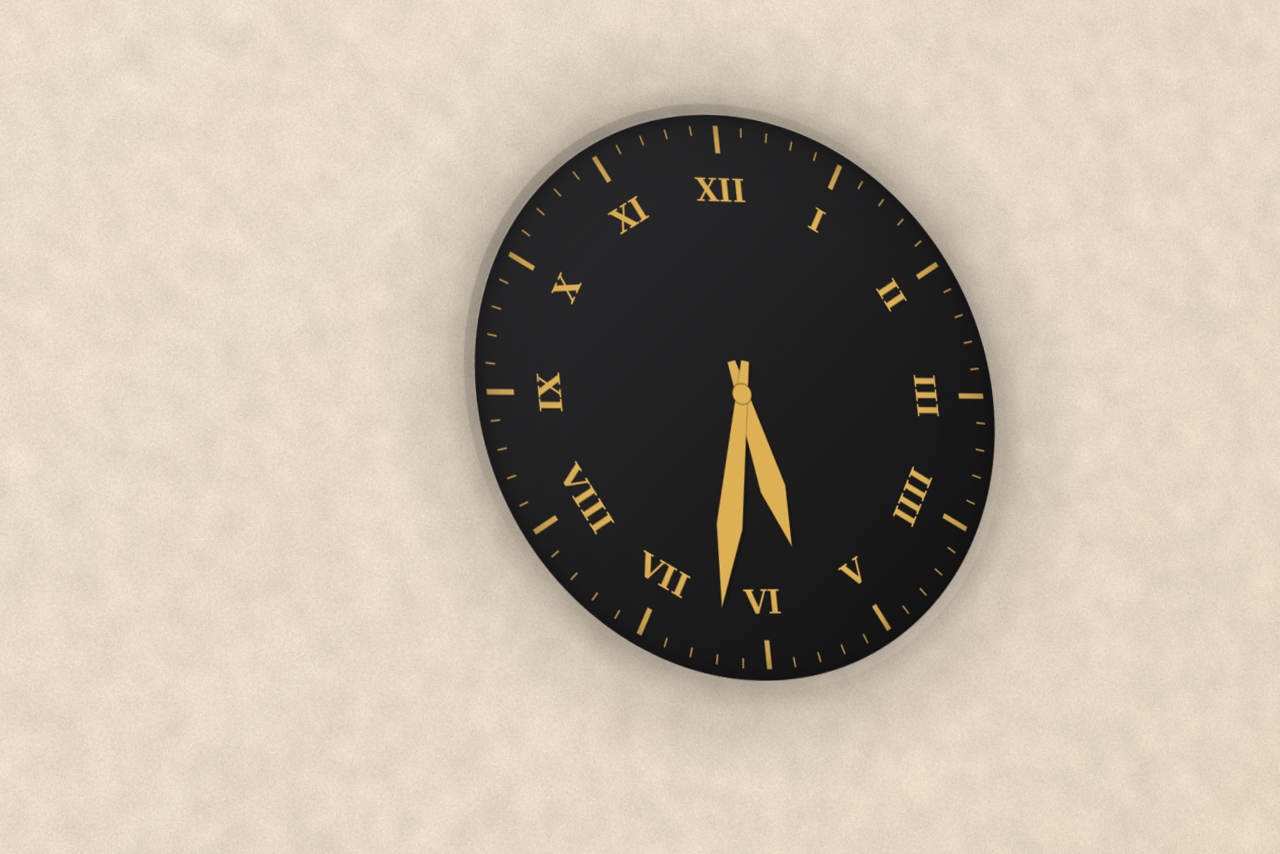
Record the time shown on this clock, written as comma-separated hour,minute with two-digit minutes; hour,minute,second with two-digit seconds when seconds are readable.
5,32
